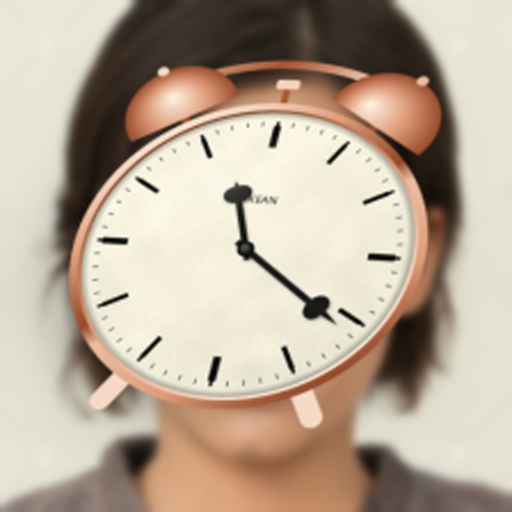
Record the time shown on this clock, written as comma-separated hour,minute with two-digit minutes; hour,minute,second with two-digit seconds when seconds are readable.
11,21
